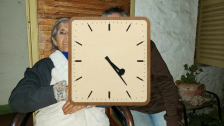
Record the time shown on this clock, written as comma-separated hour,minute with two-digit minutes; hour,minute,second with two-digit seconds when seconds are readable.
4,24
